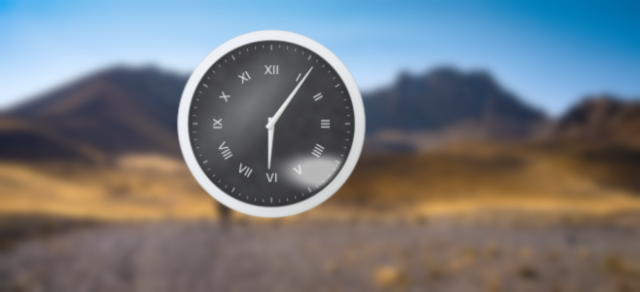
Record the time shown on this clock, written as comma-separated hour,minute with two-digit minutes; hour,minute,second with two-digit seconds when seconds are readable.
6,06
